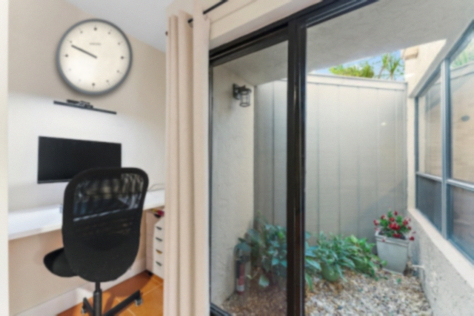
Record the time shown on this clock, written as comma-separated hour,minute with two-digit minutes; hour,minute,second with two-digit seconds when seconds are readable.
9,49
